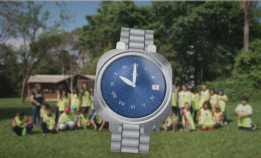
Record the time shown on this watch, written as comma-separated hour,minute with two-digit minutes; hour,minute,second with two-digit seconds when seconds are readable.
10,00
